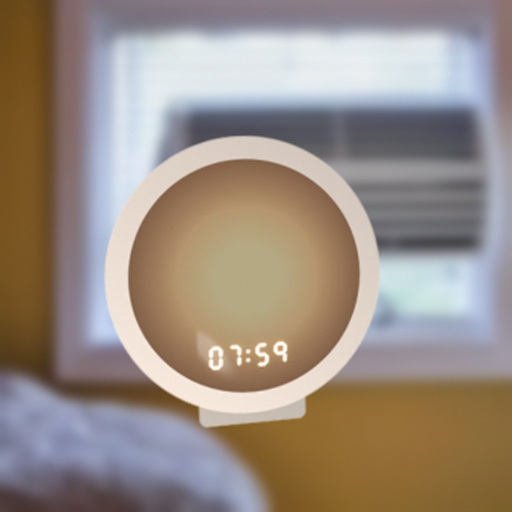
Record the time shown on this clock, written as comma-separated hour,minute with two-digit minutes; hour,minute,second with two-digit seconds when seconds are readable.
7,59
